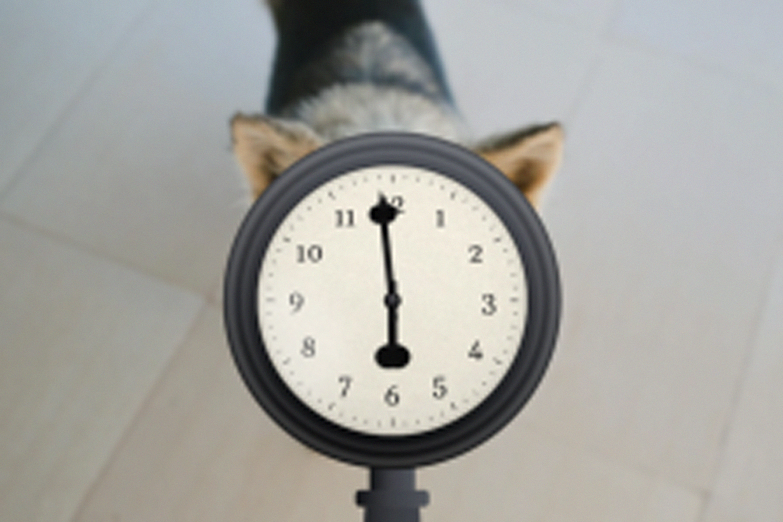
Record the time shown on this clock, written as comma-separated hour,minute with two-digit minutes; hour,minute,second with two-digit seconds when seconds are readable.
5,59
